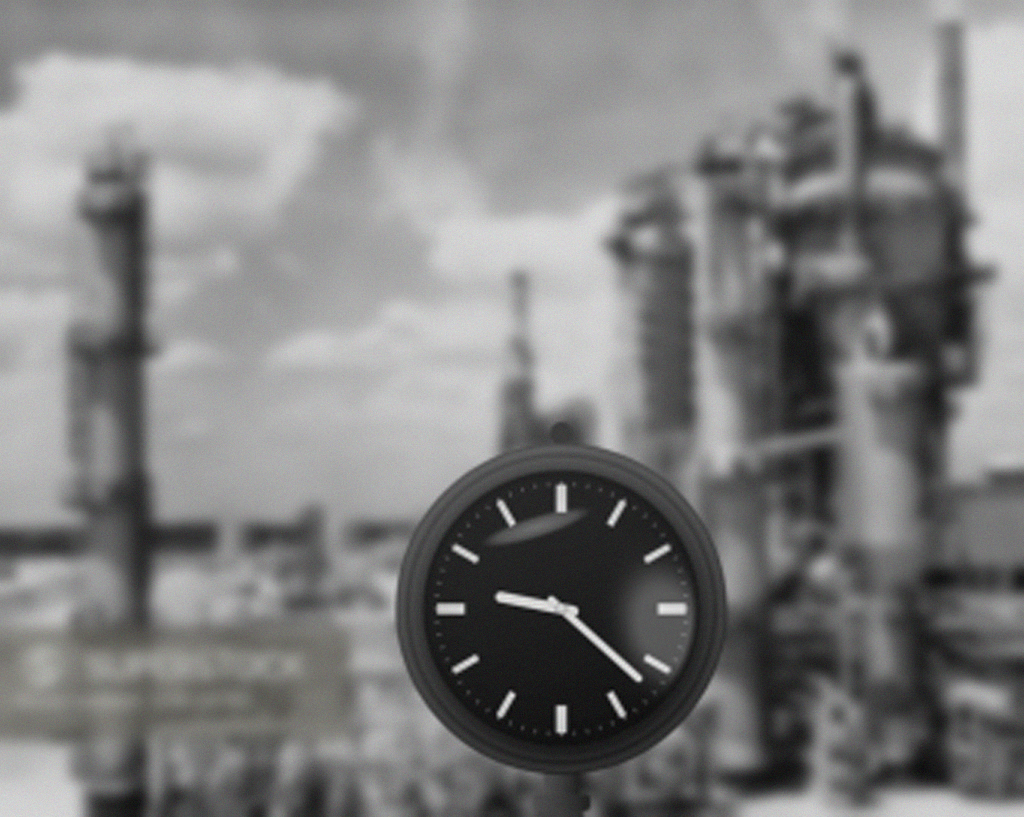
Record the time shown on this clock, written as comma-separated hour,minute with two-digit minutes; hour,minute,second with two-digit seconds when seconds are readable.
9,22
